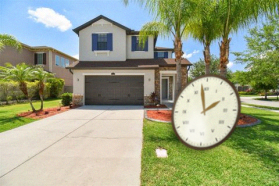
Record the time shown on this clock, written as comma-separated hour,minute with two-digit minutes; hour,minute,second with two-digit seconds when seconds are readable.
1,58
